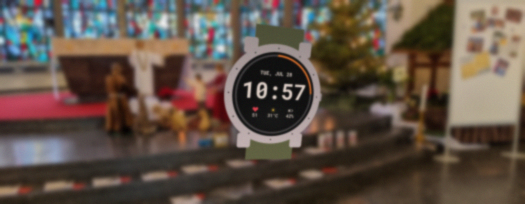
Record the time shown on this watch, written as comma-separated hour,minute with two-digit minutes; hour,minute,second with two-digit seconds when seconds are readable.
10,57
